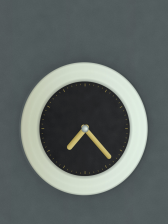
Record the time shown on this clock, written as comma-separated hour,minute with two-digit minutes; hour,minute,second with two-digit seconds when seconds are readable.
7,23
